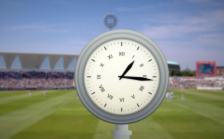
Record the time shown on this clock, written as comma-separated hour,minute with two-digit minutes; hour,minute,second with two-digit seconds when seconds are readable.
1,16
